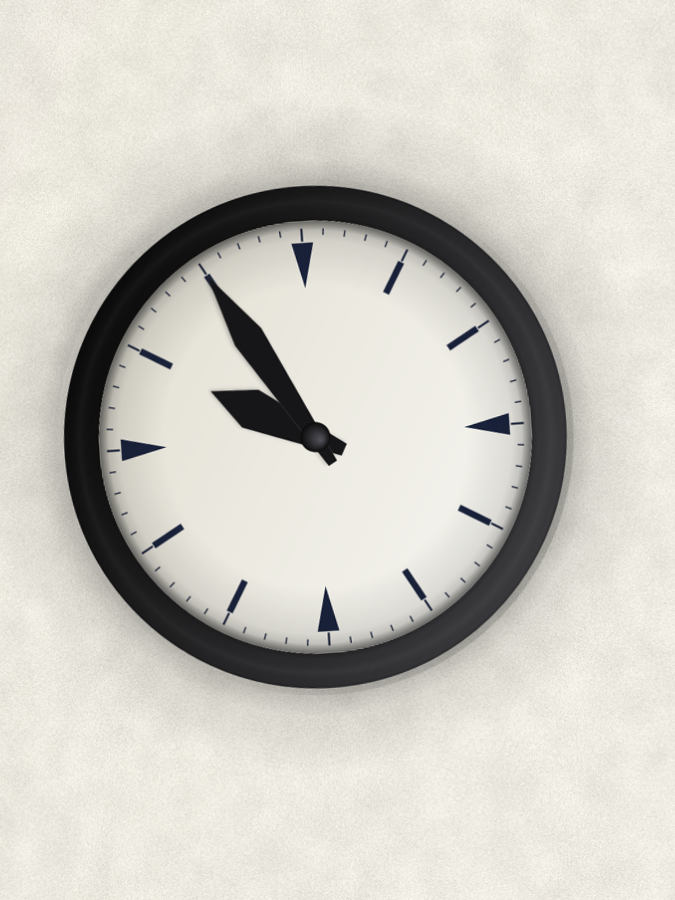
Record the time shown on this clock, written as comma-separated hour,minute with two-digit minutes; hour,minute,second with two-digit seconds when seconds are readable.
9,55
